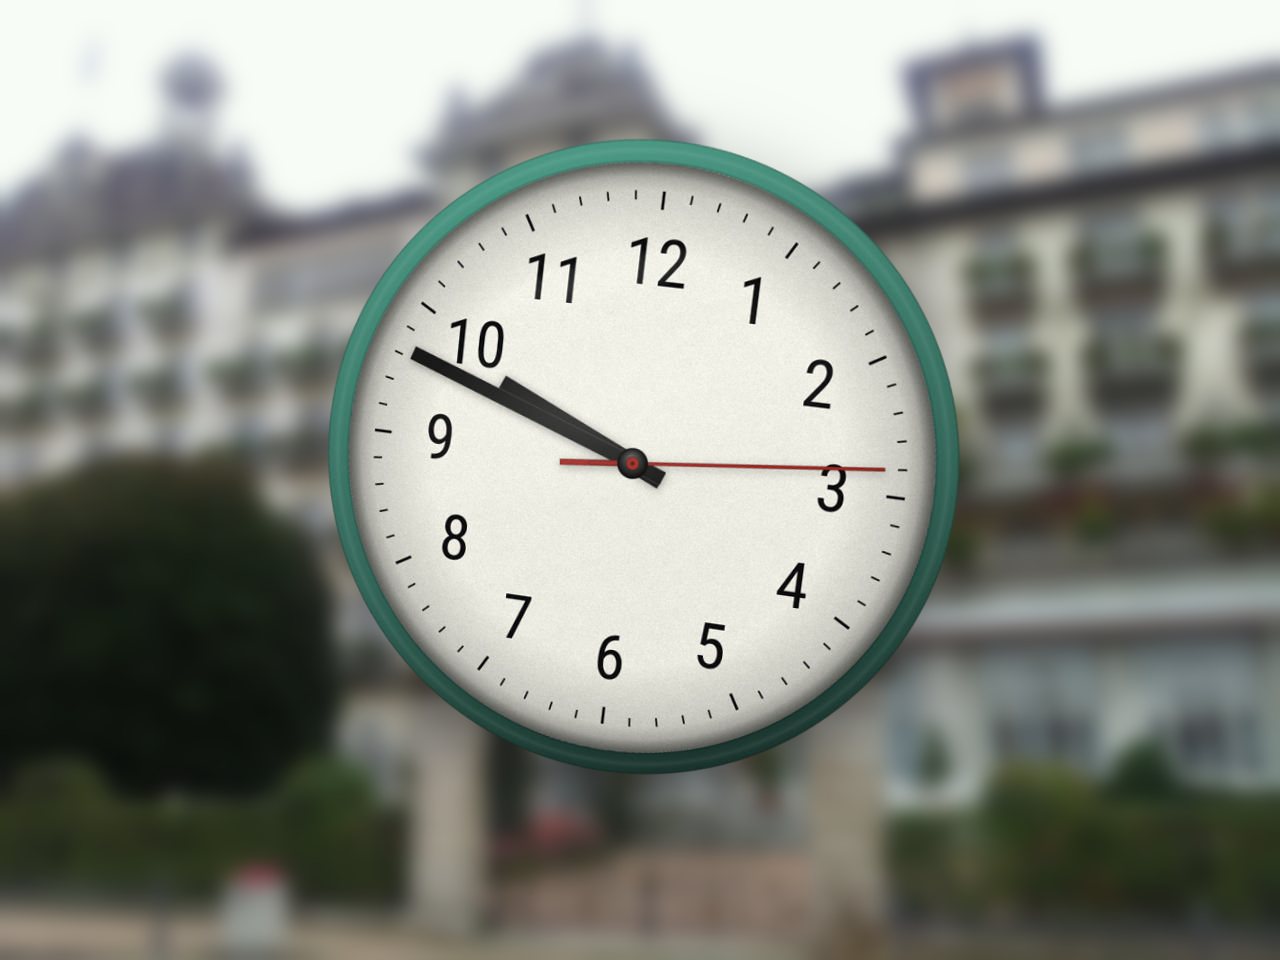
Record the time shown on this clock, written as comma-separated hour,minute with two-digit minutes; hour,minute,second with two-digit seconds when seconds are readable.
9,48,14
